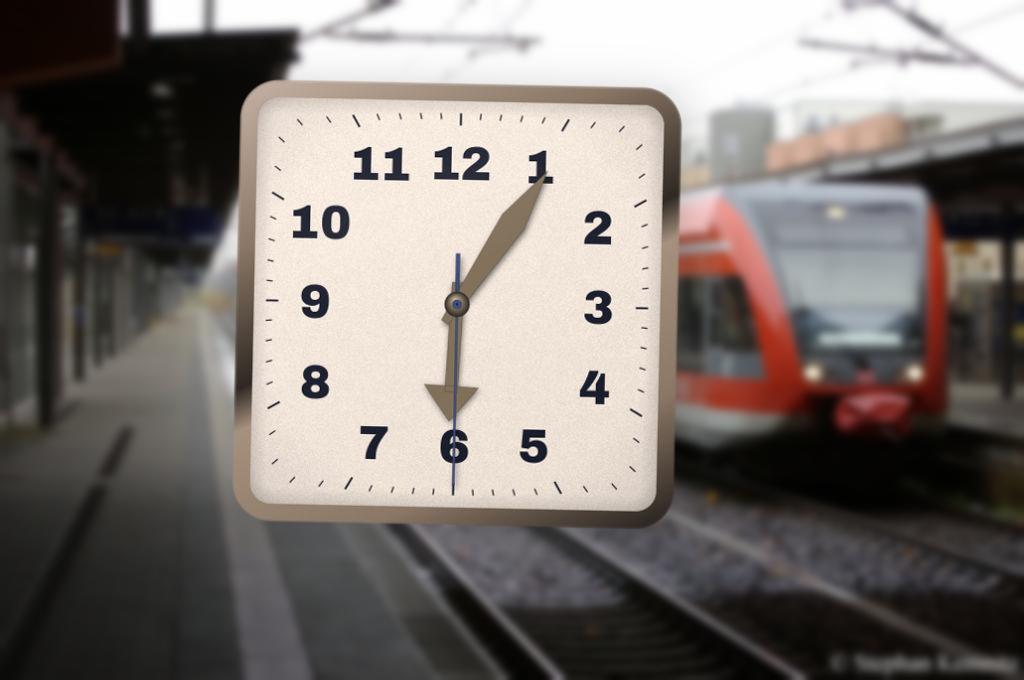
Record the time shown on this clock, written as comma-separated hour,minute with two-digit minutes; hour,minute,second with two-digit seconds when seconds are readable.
6,05,30
